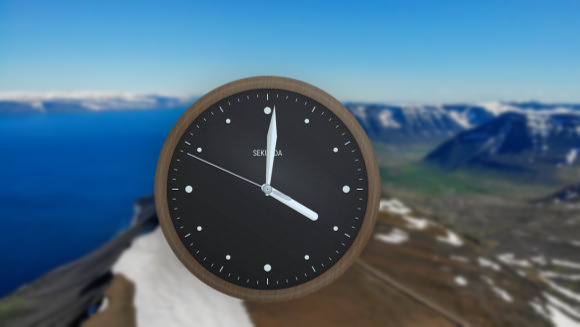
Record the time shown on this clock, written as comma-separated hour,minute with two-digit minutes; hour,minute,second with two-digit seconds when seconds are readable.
4,00,49
